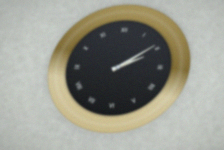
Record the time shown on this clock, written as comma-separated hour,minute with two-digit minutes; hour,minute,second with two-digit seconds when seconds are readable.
2,09
